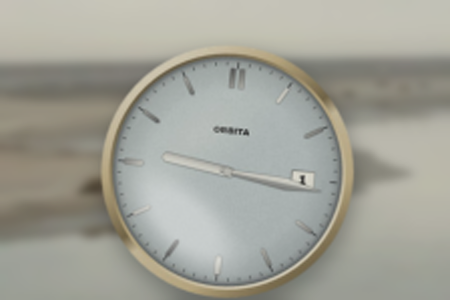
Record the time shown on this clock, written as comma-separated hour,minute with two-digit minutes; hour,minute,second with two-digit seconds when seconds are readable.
9,16
